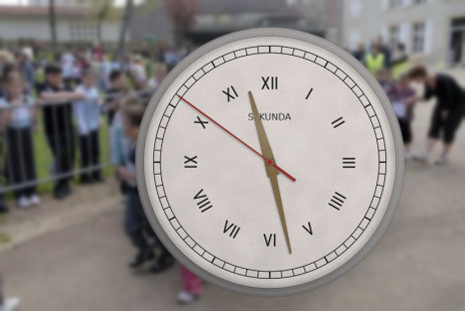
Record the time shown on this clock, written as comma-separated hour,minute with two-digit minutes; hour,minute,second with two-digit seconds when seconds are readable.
11,27,51
